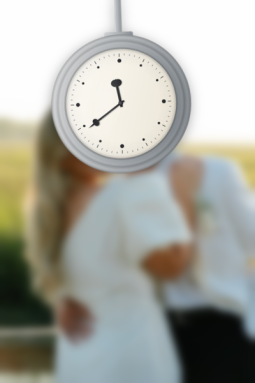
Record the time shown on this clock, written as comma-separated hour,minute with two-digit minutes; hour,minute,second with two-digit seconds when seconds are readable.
11,39
